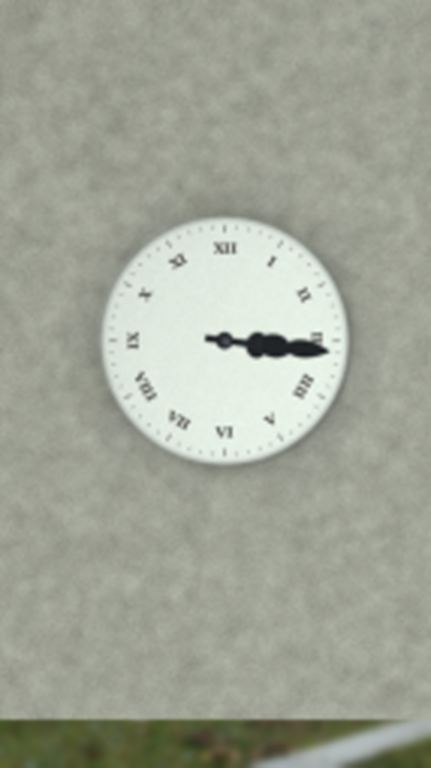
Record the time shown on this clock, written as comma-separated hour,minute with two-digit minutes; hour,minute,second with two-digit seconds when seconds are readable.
3,16
